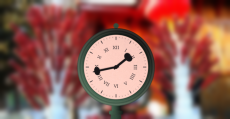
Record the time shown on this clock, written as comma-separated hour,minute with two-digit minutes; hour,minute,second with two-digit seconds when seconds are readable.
1,43
